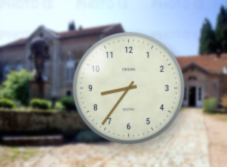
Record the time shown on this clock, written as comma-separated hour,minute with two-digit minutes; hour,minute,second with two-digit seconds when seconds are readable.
8,36
